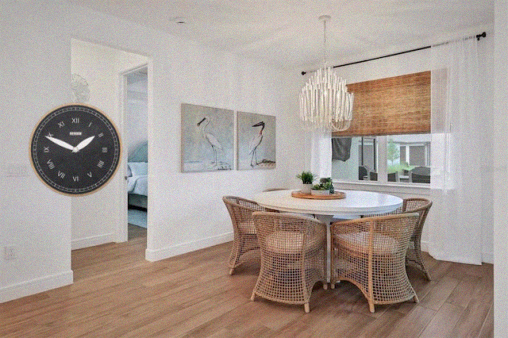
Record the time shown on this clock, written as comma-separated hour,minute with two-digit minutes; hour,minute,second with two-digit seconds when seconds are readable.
1,49
